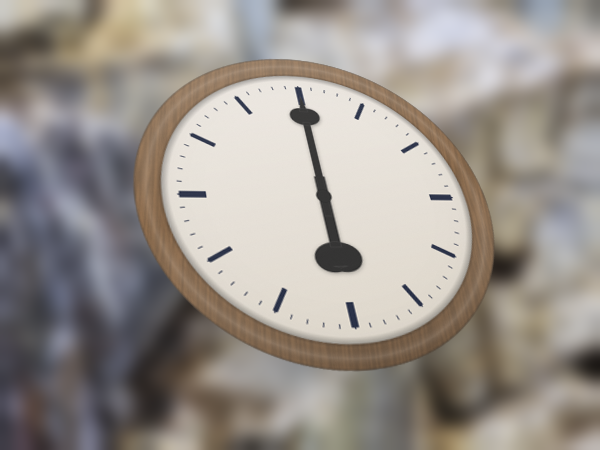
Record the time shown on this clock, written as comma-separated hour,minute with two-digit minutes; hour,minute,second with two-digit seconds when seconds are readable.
6,00
